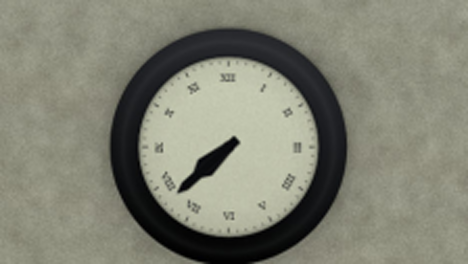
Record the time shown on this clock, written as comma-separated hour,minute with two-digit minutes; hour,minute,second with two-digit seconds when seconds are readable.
7,38
